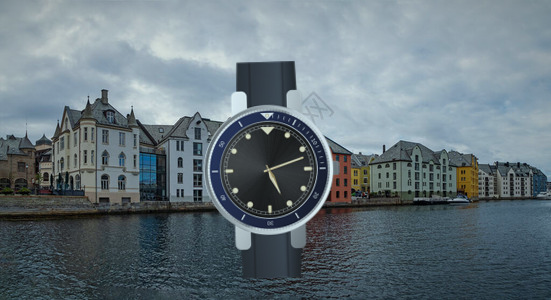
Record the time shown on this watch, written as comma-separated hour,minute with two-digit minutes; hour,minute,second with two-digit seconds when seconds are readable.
5,12
